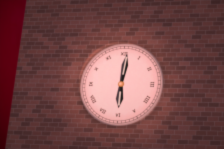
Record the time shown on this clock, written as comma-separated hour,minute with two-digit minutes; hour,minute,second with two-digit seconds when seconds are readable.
6,01
